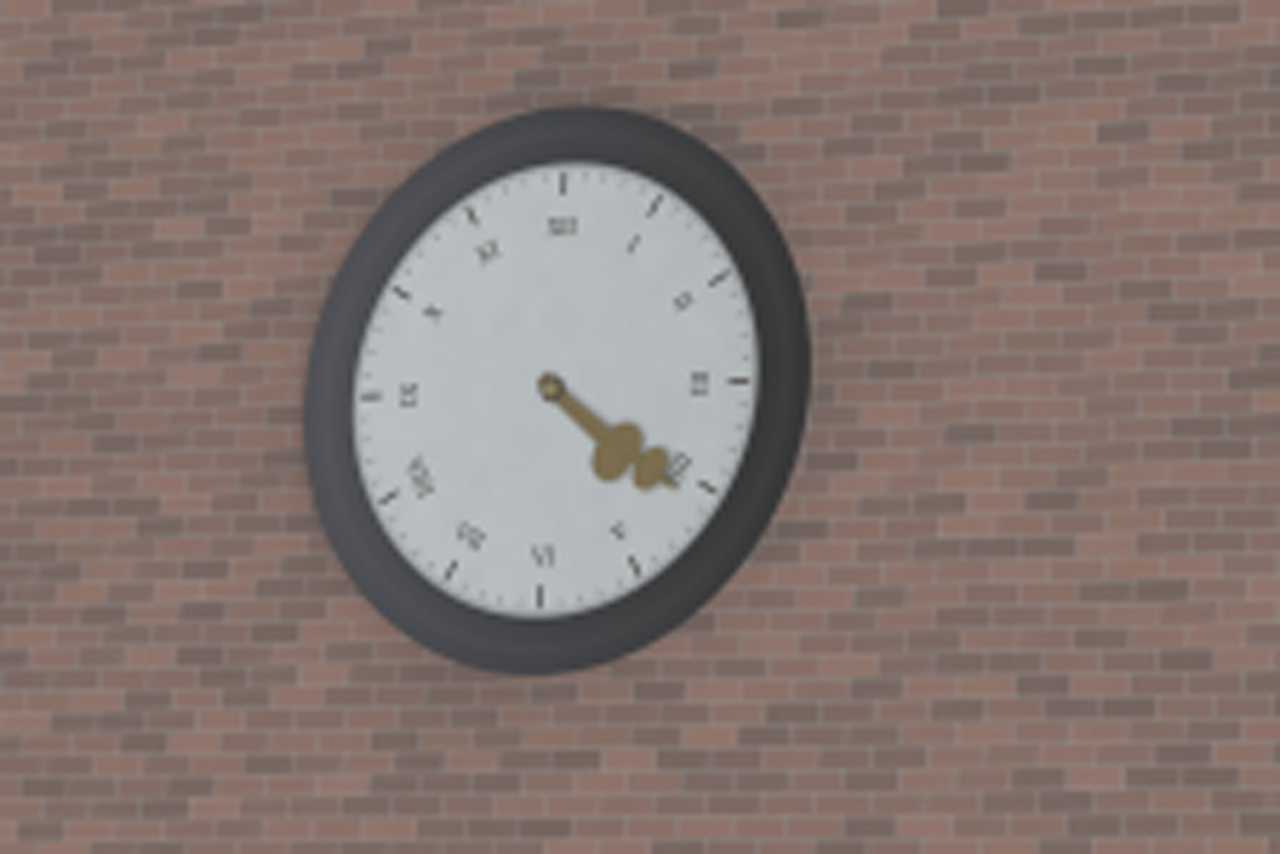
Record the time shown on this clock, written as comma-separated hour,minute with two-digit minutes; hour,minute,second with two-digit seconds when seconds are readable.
4,21
